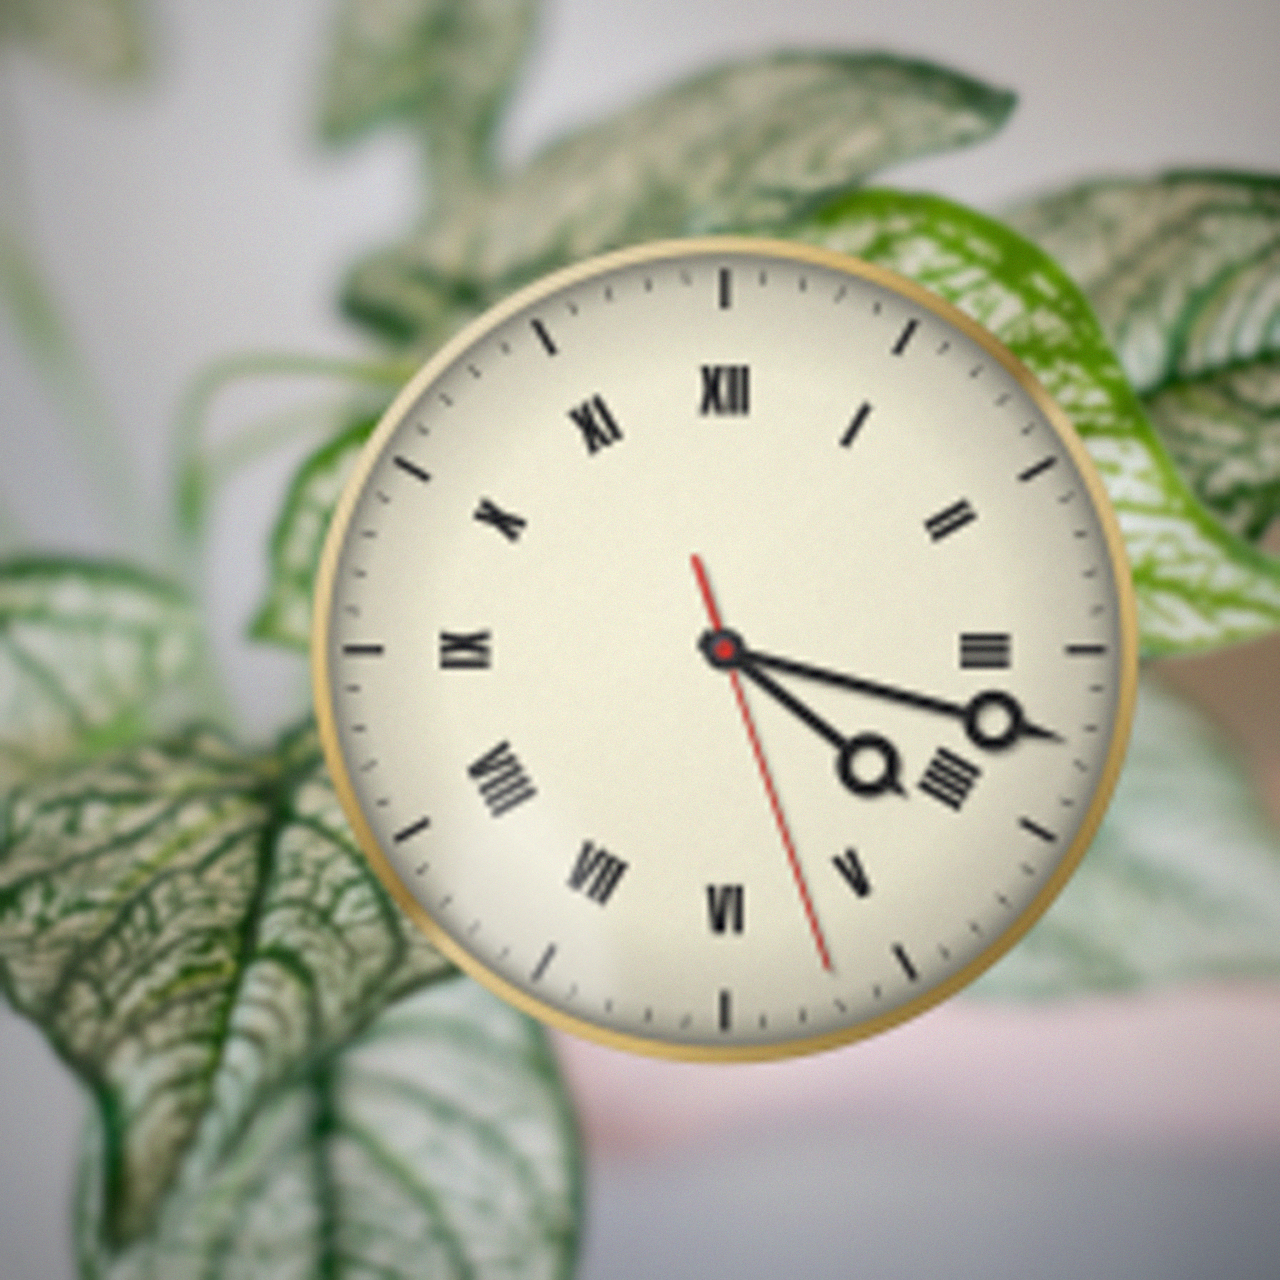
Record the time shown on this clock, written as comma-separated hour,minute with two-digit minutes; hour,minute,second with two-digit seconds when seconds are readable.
4,17,27
